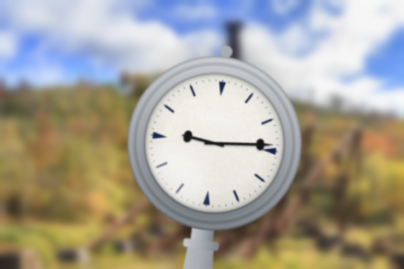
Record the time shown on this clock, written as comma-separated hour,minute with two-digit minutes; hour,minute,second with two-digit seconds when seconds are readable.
9,14
